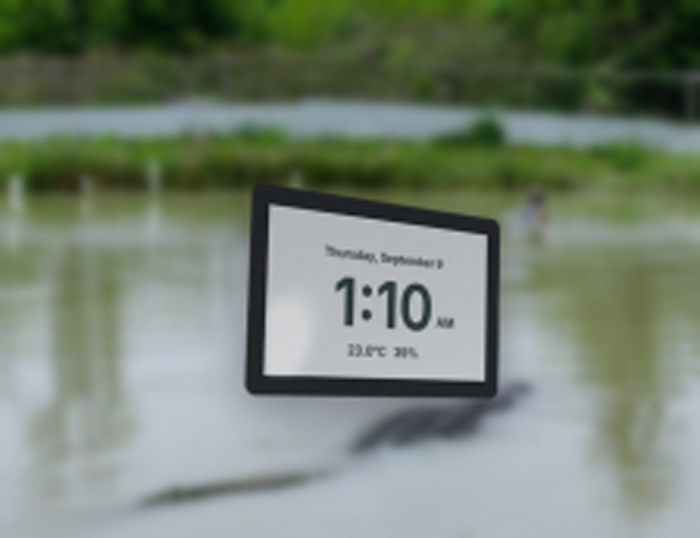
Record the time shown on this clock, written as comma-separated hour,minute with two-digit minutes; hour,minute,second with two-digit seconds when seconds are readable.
1,10
